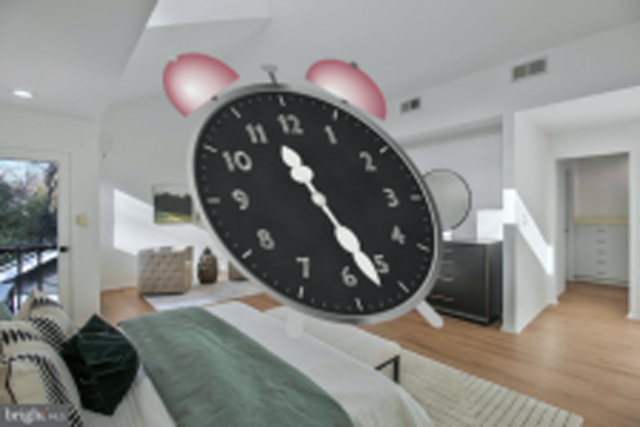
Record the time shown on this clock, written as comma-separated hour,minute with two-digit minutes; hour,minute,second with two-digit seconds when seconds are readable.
11,27
